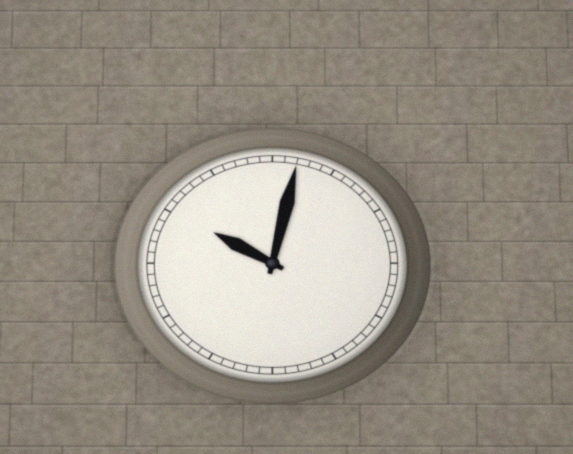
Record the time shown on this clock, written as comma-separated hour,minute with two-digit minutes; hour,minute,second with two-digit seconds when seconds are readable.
10,02
